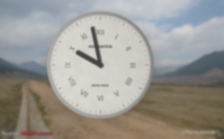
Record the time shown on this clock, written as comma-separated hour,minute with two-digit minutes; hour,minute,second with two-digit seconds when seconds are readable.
9,58
